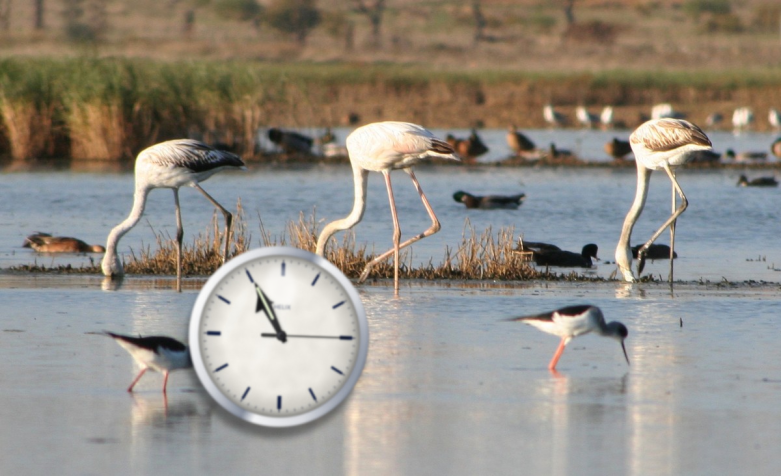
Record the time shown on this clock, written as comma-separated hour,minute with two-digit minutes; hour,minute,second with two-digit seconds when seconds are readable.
10,55,15
